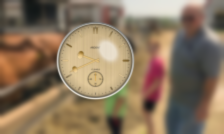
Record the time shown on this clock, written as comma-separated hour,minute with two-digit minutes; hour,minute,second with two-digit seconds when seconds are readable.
9,41
